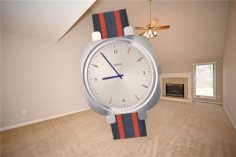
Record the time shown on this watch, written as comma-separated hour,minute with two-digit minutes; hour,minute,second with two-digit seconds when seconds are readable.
8,55
